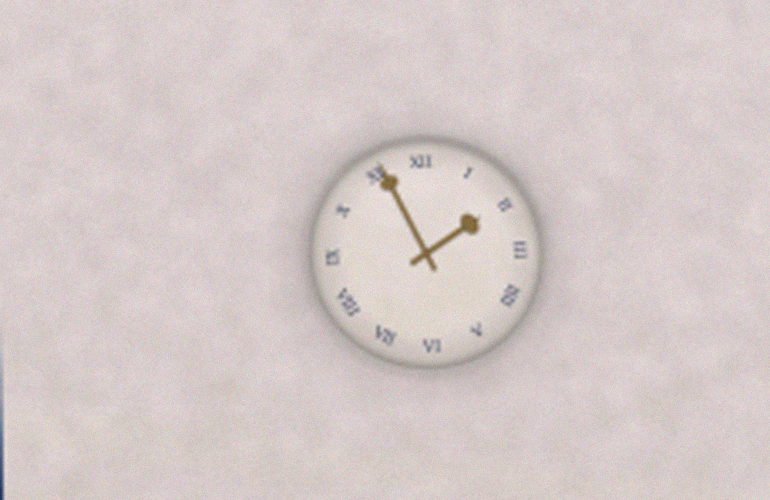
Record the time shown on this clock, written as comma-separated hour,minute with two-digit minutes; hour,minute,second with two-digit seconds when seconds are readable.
1,56
